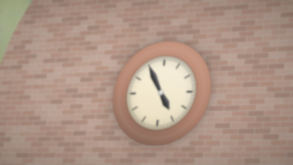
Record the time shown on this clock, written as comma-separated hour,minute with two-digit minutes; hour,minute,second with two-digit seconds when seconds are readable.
4,55
